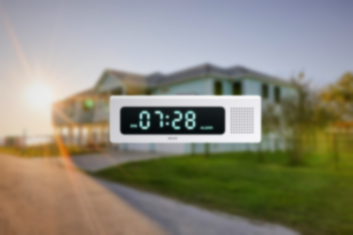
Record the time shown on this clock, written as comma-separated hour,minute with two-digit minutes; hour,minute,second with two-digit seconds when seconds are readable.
7,28
